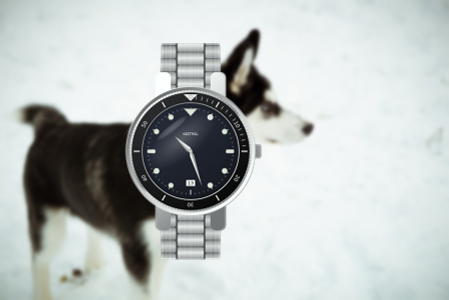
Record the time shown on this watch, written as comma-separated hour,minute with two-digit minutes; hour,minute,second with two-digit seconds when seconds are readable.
10,27
